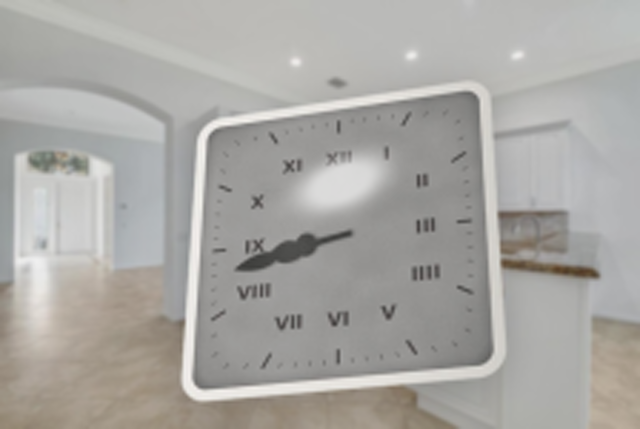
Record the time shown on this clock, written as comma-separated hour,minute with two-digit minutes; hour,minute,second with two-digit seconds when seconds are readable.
8,43
